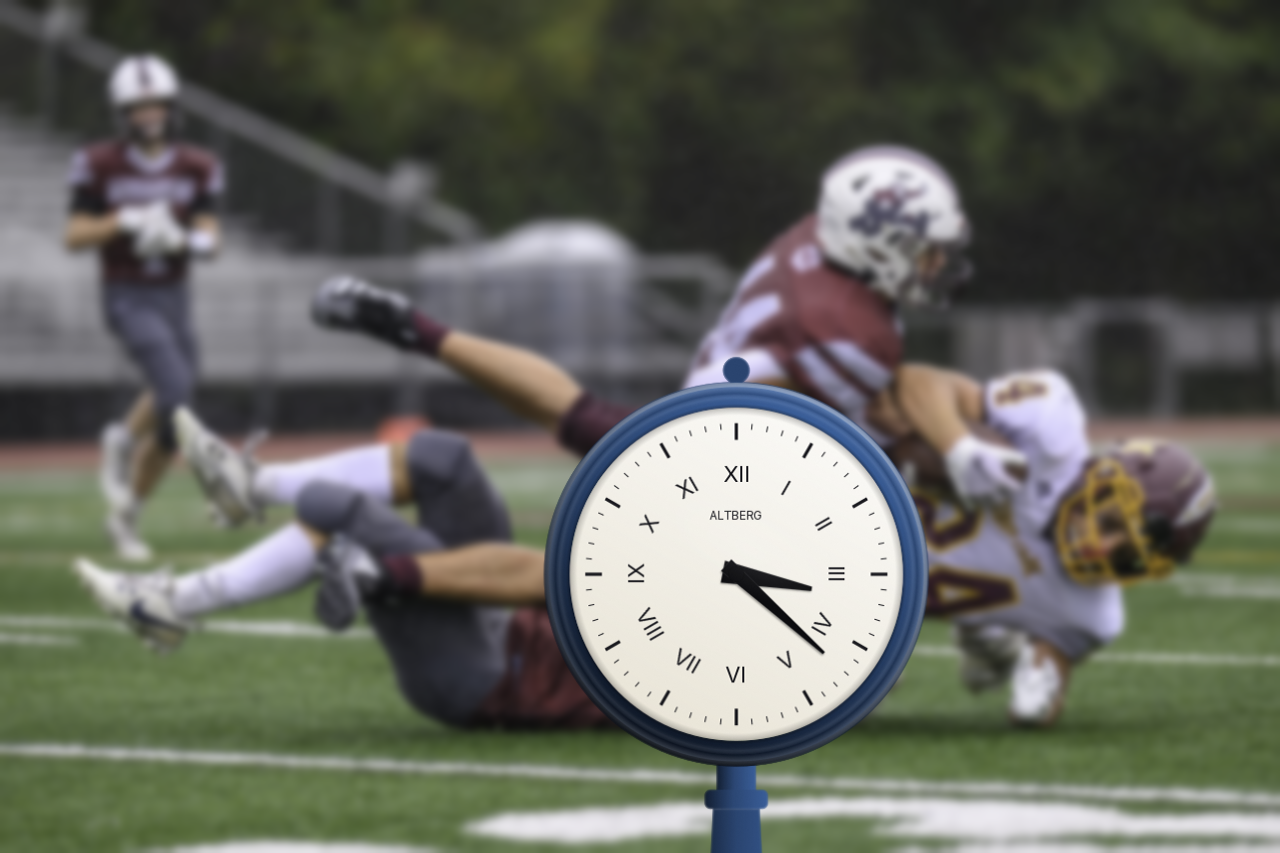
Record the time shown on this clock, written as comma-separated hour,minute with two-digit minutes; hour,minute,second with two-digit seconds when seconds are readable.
3,22
